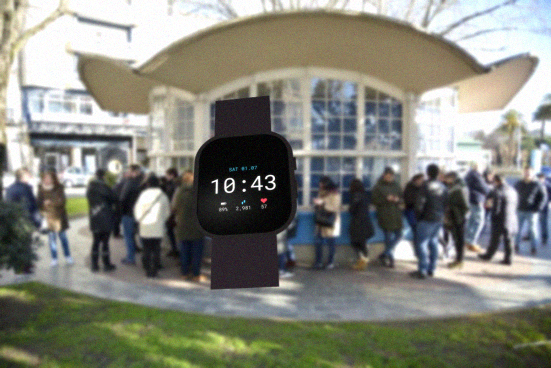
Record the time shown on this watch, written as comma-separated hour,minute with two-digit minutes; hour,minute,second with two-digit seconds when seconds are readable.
10,43
